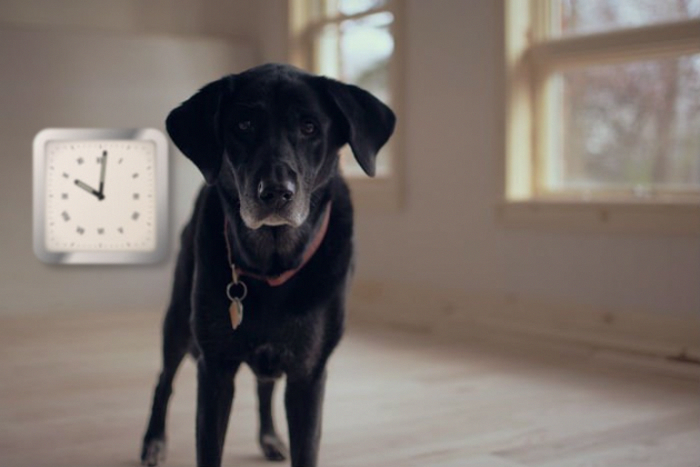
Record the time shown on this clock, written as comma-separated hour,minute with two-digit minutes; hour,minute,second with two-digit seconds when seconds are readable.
10,01
